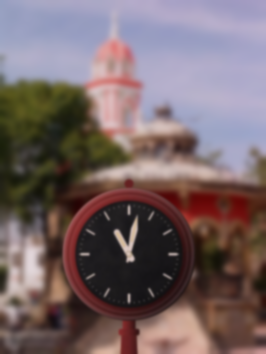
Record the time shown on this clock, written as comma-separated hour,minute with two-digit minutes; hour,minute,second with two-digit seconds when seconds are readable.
11,02
